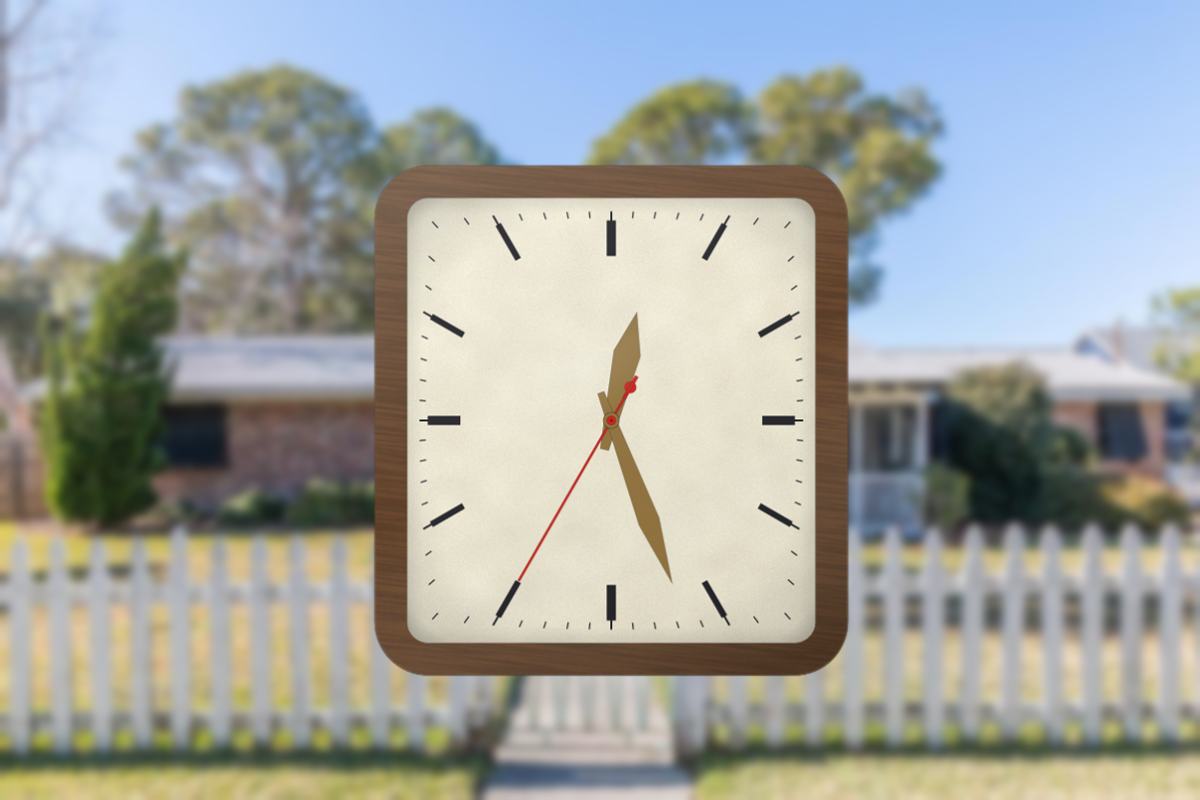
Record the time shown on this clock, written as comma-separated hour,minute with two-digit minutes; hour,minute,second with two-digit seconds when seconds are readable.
12,26,35
